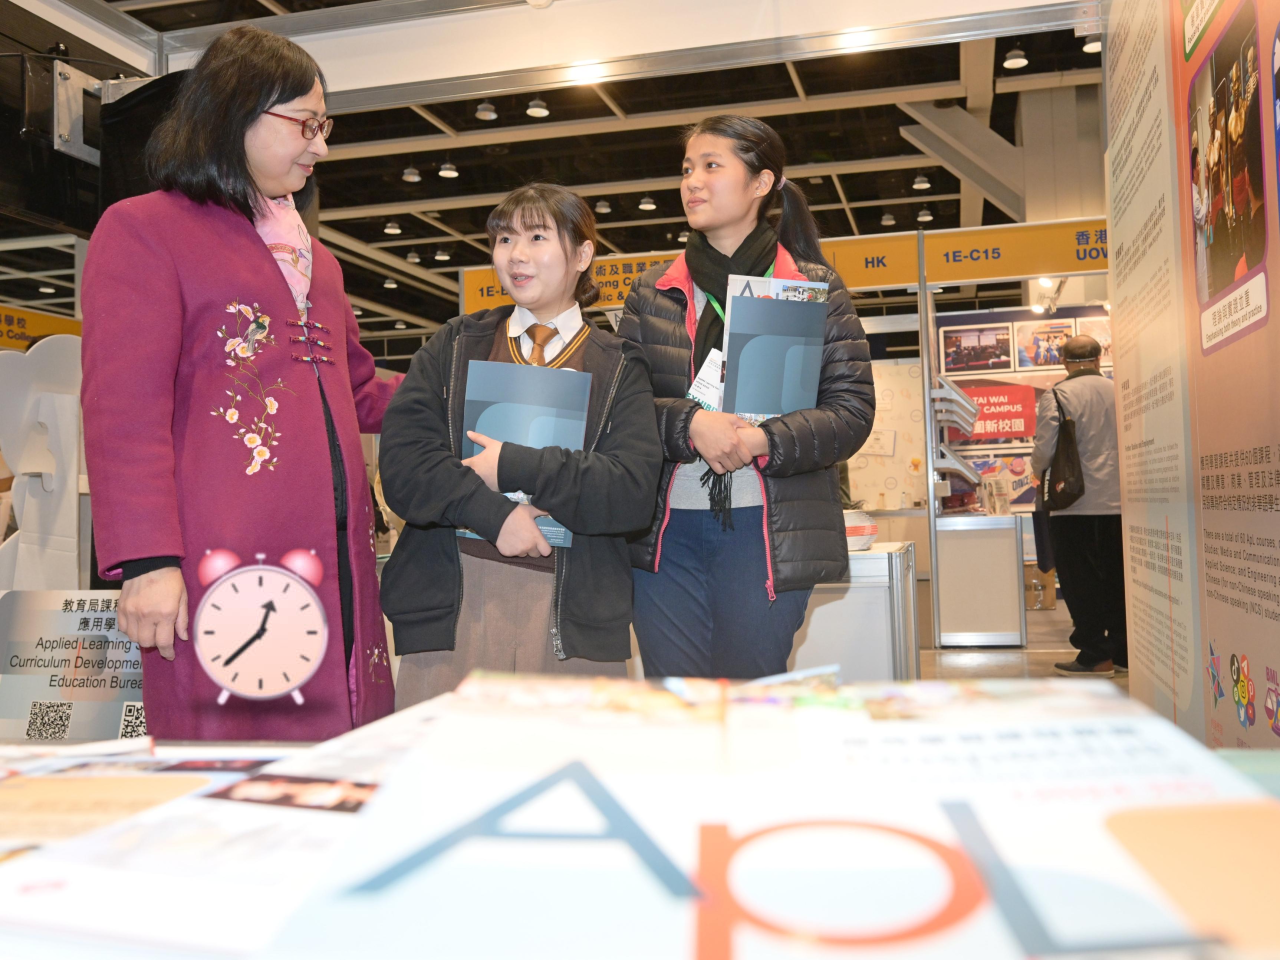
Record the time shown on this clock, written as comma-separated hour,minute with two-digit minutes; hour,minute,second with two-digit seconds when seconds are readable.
12,38
